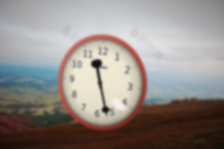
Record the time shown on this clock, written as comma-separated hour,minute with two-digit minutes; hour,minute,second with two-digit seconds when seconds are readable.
11,27
